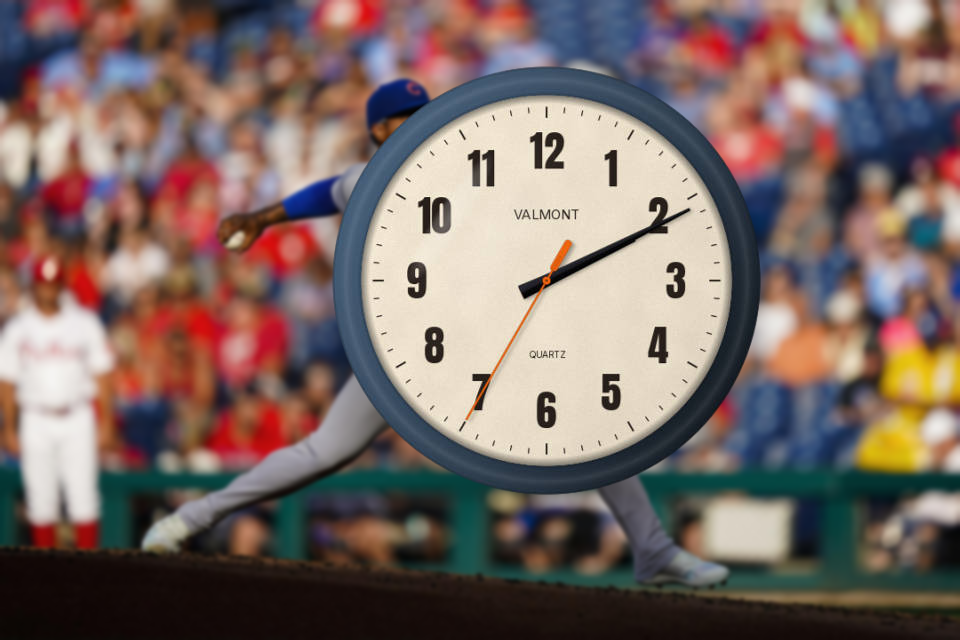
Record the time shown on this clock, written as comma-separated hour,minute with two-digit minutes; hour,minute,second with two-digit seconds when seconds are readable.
2,10,35
